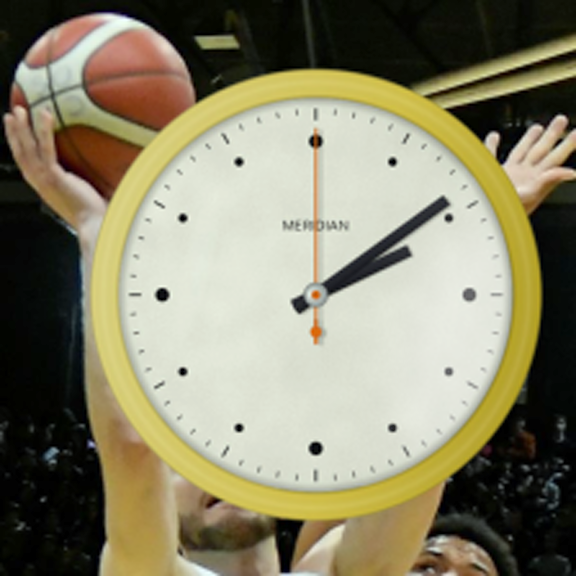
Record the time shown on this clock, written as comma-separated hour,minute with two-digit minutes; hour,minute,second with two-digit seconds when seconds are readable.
2,09,00
